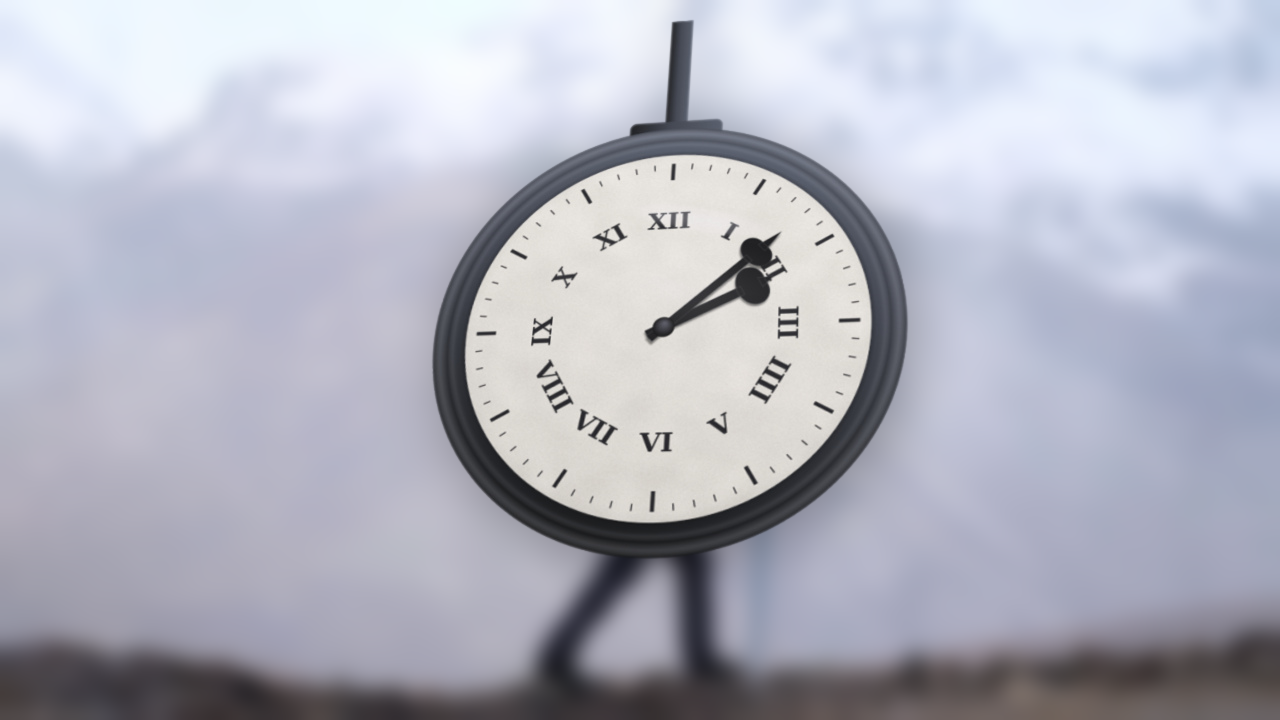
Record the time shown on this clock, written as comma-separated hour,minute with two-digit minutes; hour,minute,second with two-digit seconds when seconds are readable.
2,08
